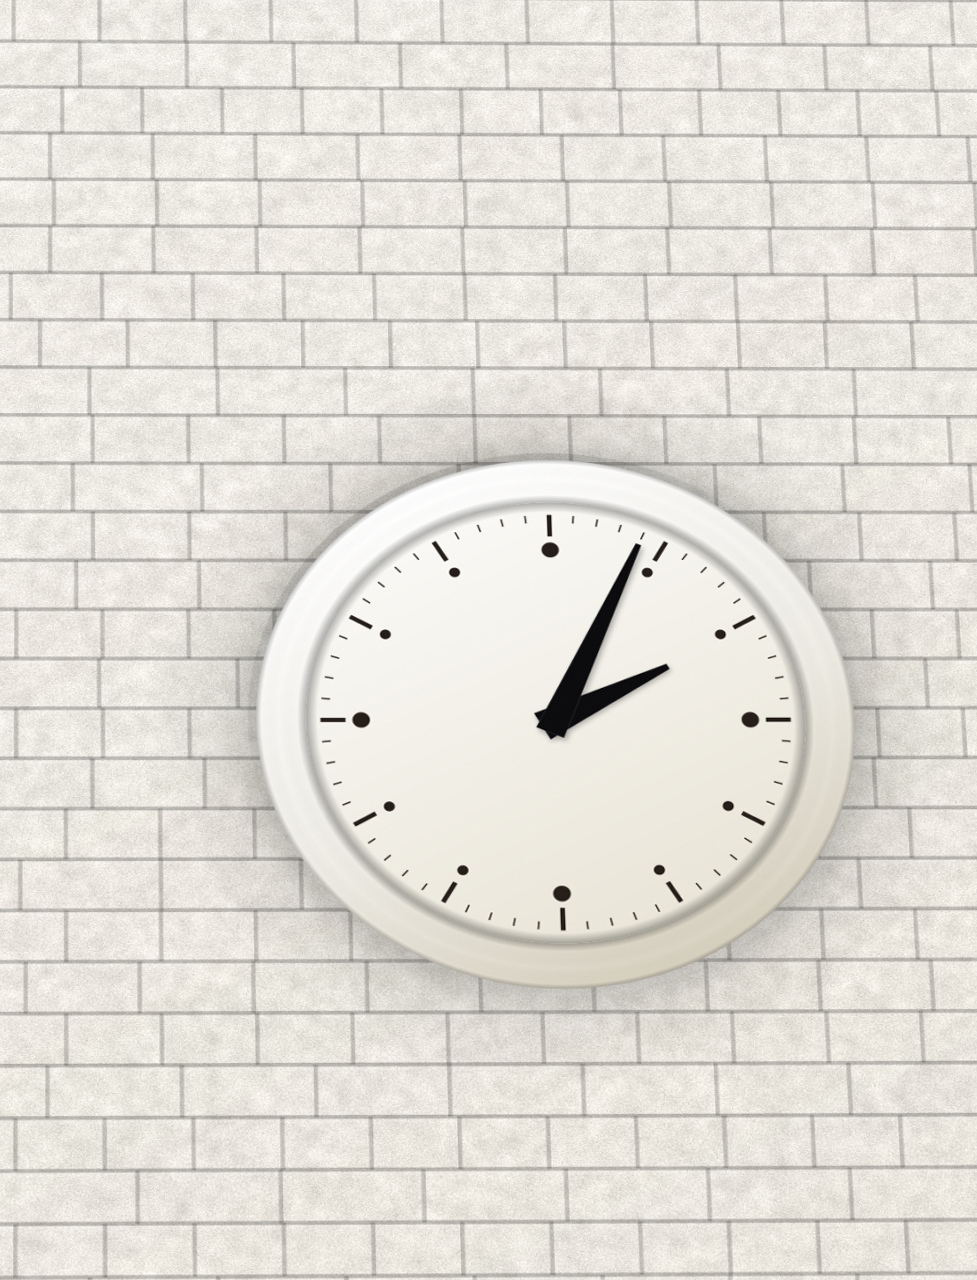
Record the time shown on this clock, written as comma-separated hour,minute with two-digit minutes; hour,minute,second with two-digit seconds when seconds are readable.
2,04
